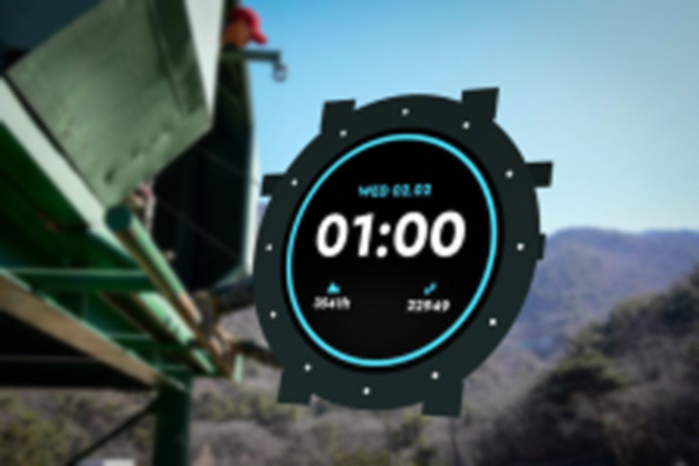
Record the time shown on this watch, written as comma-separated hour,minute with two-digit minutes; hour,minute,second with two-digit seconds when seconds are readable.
1,00
